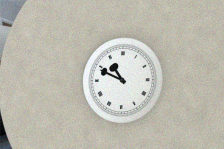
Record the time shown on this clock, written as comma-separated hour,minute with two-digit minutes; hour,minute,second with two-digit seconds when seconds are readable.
10,49
